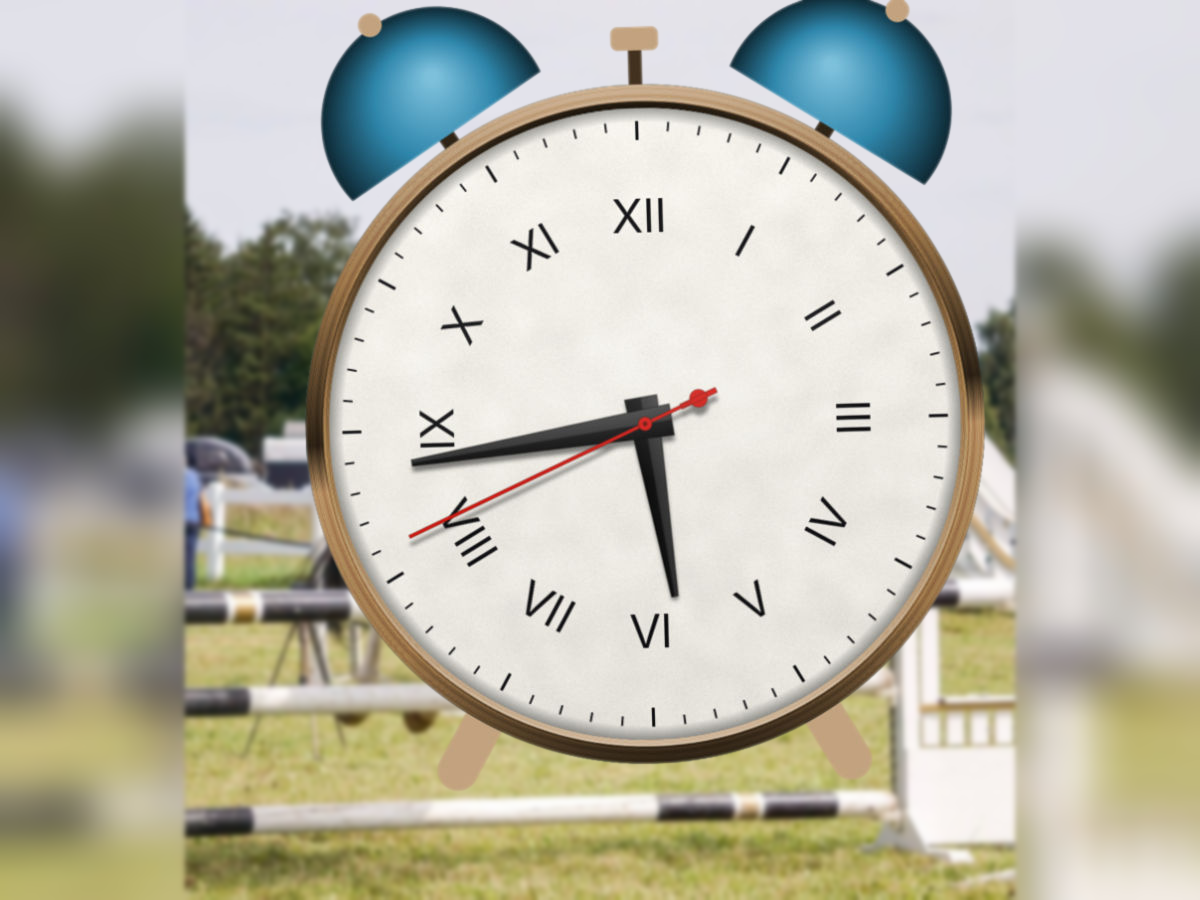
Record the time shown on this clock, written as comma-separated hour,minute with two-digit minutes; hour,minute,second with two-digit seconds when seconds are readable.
5,43,41
